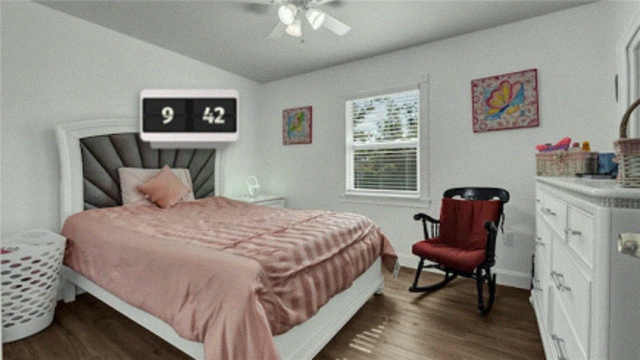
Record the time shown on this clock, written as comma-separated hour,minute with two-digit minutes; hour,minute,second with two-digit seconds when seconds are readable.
9,42
